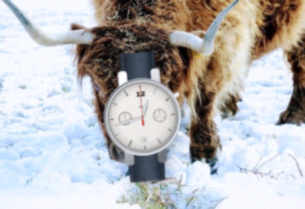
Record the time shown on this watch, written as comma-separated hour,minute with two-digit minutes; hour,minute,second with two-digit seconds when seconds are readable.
12,43
